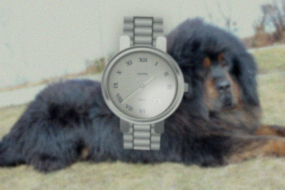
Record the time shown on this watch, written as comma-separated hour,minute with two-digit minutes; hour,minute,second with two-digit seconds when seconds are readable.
1,38
